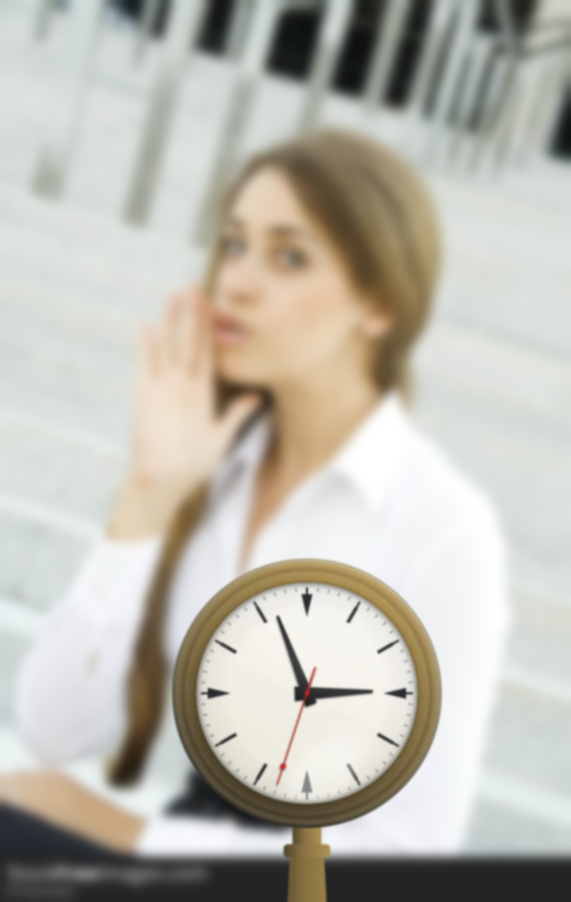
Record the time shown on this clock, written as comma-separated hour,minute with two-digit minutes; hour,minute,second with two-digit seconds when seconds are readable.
2,56,33
